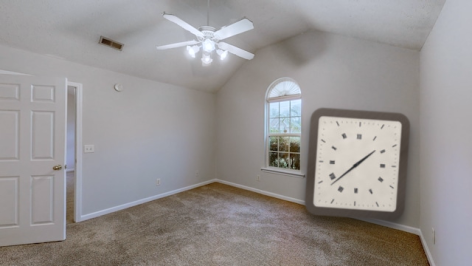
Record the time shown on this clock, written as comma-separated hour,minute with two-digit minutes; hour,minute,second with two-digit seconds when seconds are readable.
1,38
